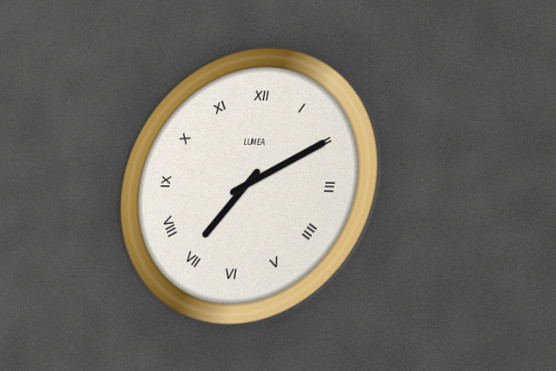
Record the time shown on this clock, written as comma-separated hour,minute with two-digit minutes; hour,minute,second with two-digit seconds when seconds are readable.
7,10
